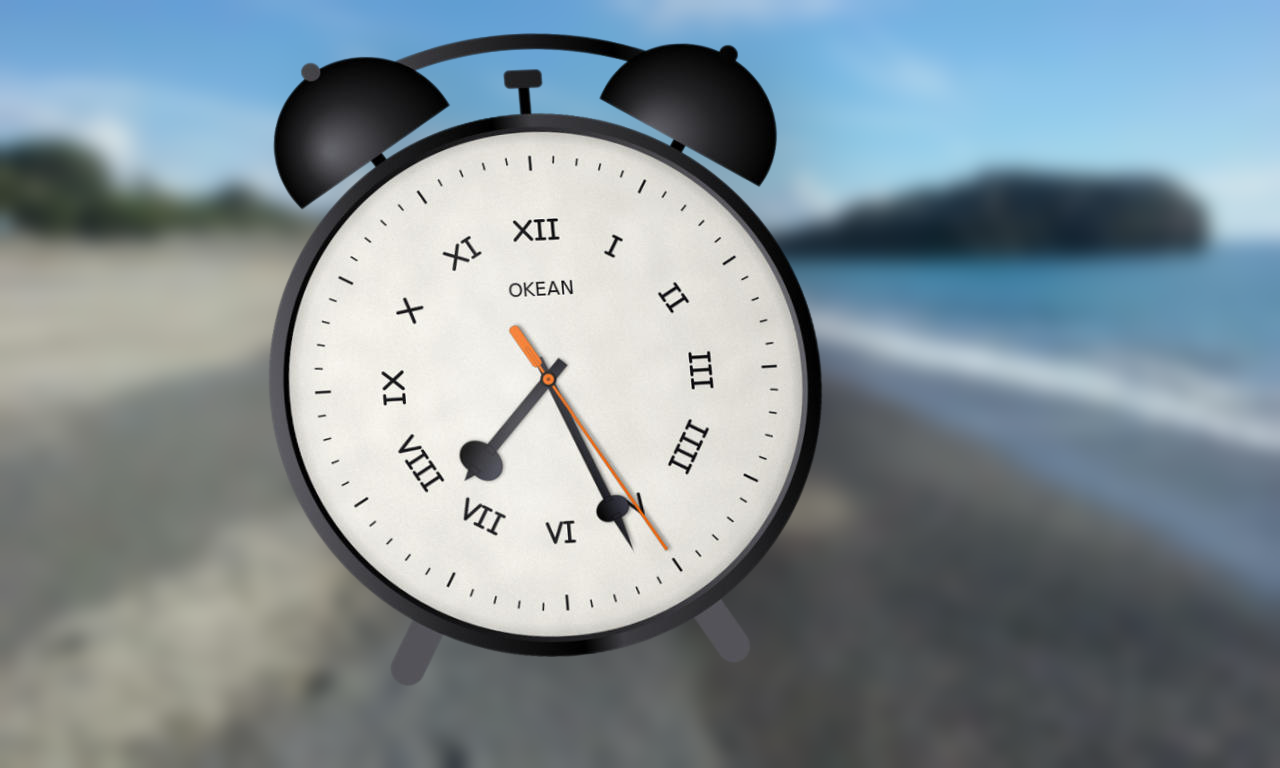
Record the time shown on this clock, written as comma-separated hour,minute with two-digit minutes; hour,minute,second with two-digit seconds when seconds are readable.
7,26,25
